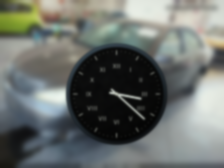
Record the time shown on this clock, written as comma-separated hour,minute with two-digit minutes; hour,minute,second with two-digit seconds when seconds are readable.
3,22
